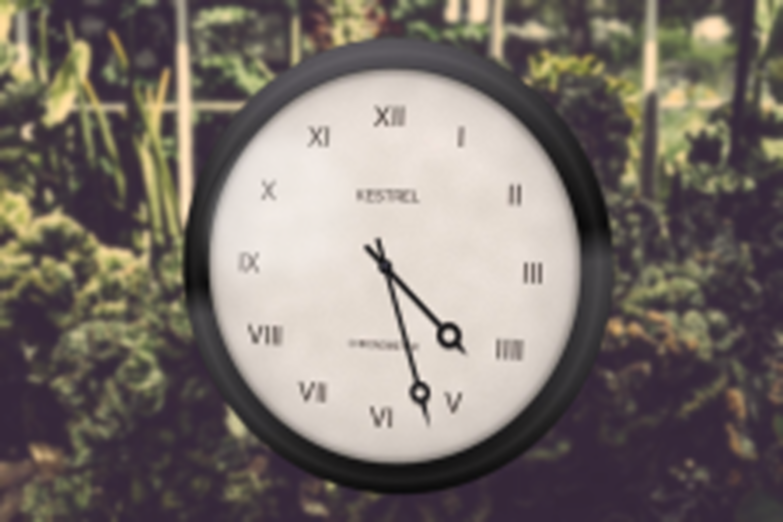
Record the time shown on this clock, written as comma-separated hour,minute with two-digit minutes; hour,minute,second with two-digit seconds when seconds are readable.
4,27
